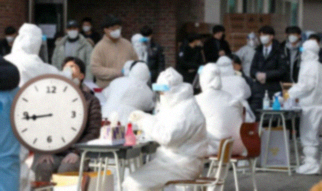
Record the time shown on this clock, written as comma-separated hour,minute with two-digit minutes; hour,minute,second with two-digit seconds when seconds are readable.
8,44
